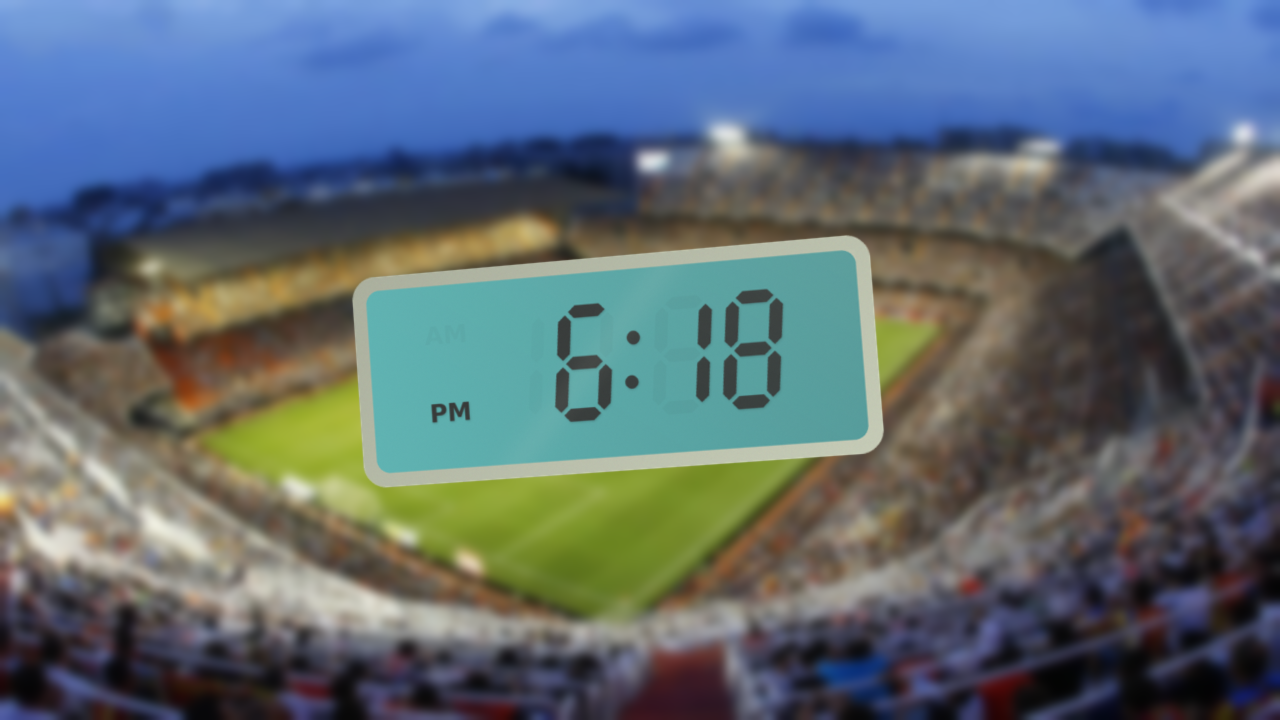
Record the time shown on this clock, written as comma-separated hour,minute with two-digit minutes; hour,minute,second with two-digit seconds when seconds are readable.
6,18
